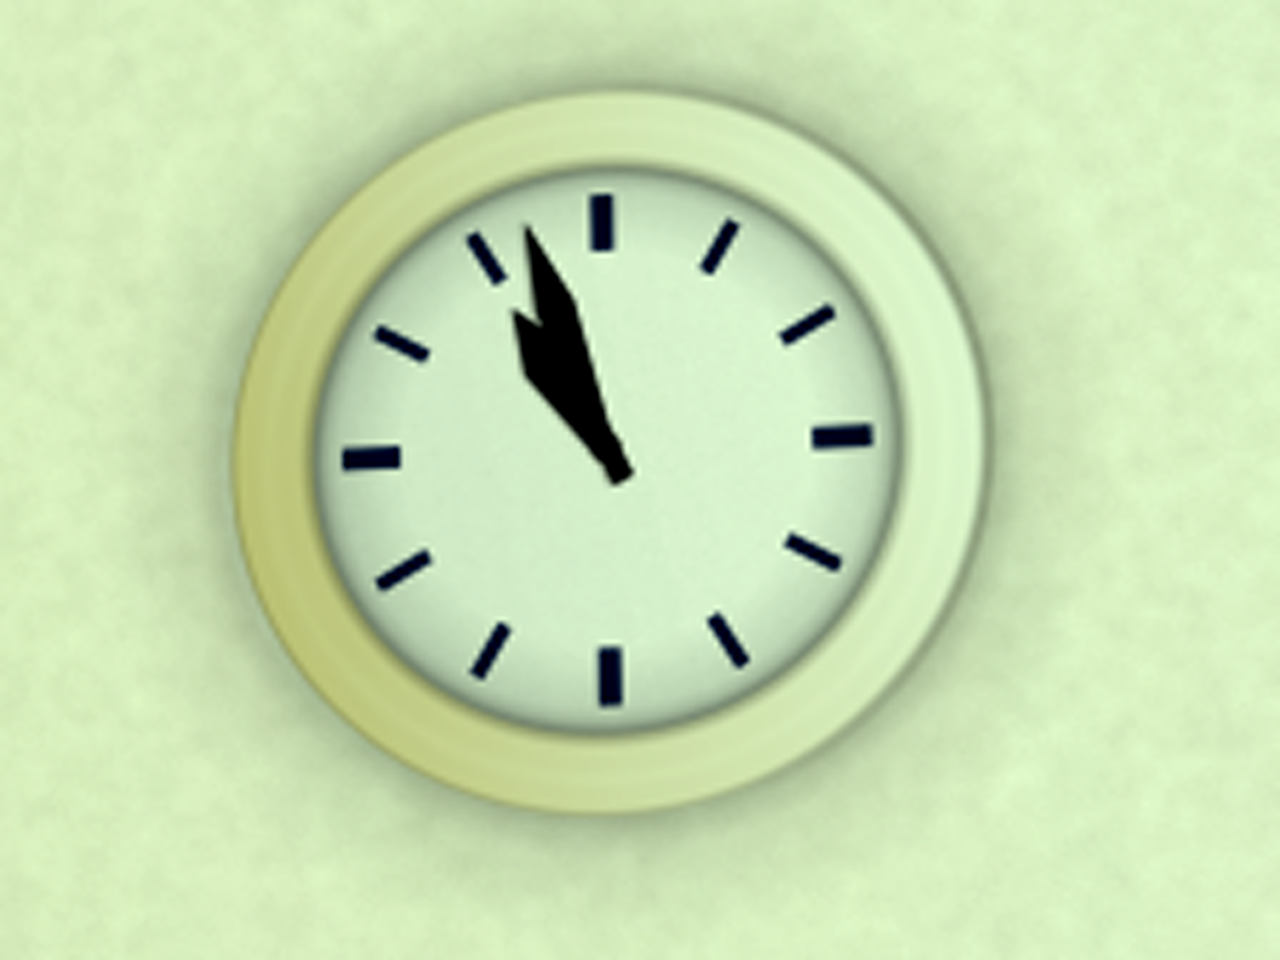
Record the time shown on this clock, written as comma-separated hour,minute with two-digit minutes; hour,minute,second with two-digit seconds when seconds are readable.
10,57
